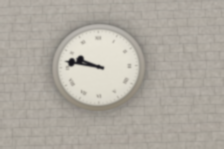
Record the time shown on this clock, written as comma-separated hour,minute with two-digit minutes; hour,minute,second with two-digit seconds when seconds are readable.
9,47
